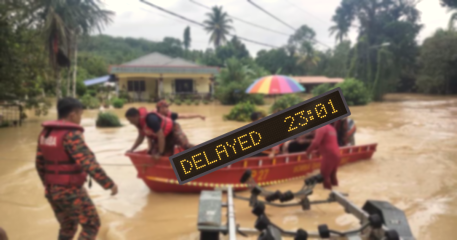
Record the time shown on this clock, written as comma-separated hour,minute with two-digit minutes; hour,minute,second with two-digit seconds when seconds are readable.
23,01
